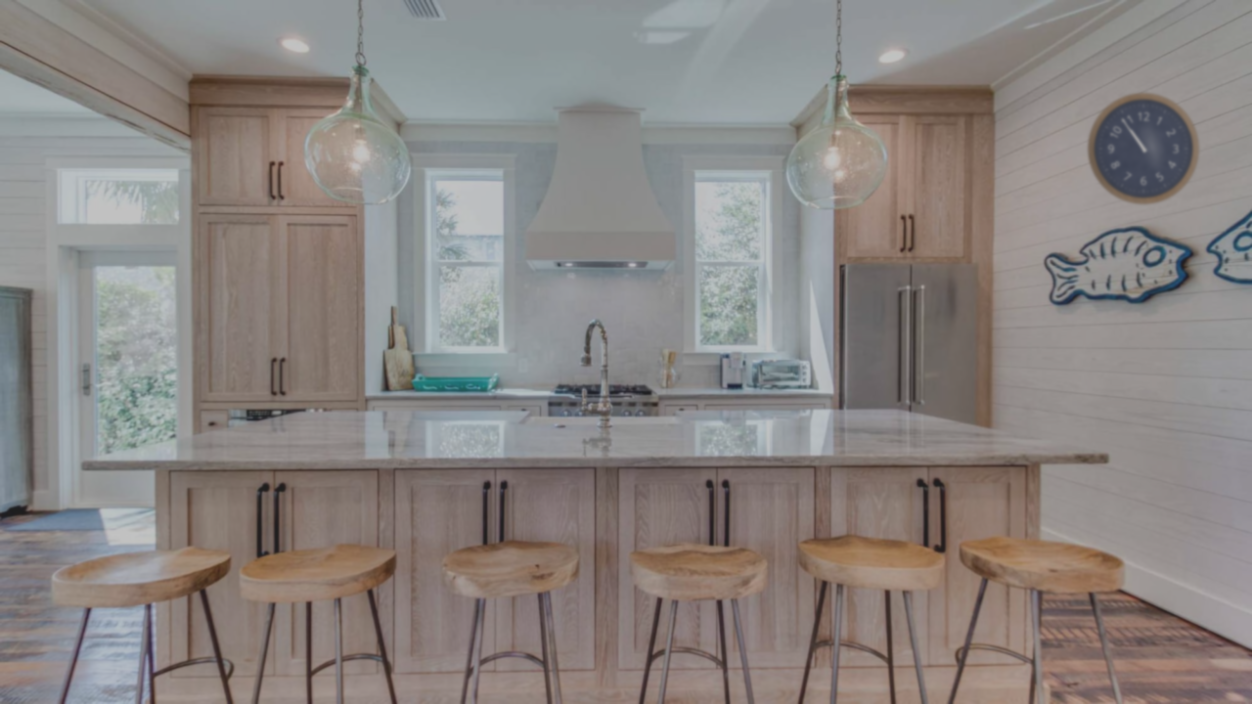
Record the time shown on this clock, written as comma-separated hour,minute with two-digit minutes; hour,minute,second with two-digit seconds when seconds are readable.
10,54
